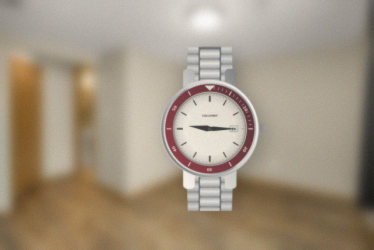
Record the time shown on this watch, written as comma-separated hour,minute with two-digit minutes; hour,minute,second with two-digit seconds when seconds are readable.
9,15
